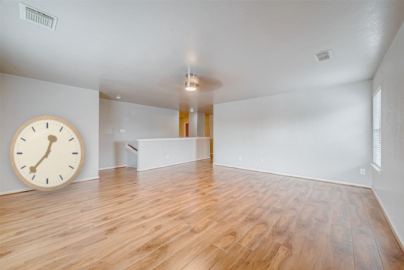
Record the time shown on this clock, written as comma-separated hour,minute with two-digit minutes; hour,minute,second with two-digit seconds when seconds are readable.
12,37
